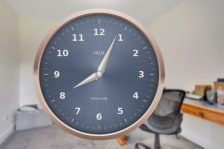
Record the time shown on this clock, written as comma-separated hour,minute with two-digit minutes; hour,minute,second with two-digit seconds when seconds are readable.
8,04
